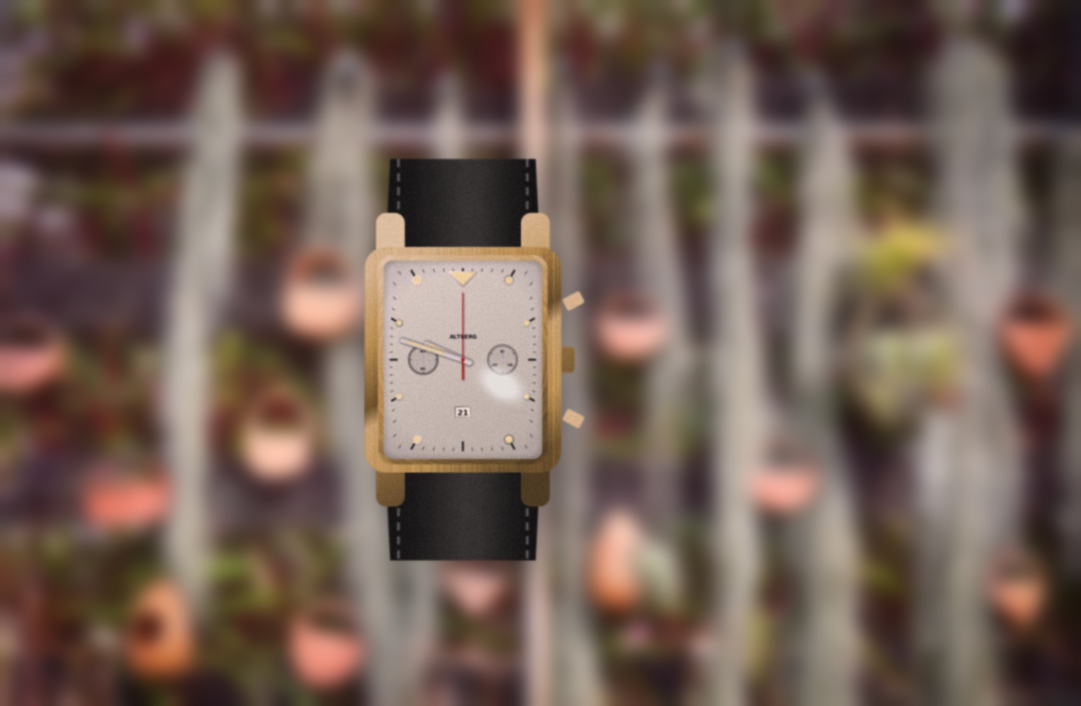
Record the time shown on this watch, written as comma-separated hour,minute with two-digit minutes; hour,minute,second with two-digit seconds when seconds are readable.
9,48
